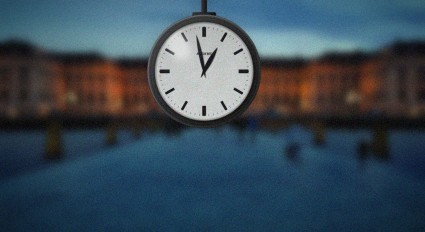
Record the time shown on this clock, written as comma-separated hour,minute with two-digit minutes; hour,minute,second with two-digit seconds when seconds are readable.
12,58
